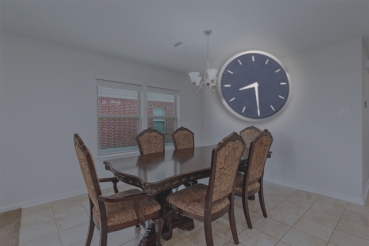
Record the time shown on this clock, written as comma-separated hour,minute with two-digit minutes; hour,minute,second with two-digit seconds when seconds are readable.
8,30
